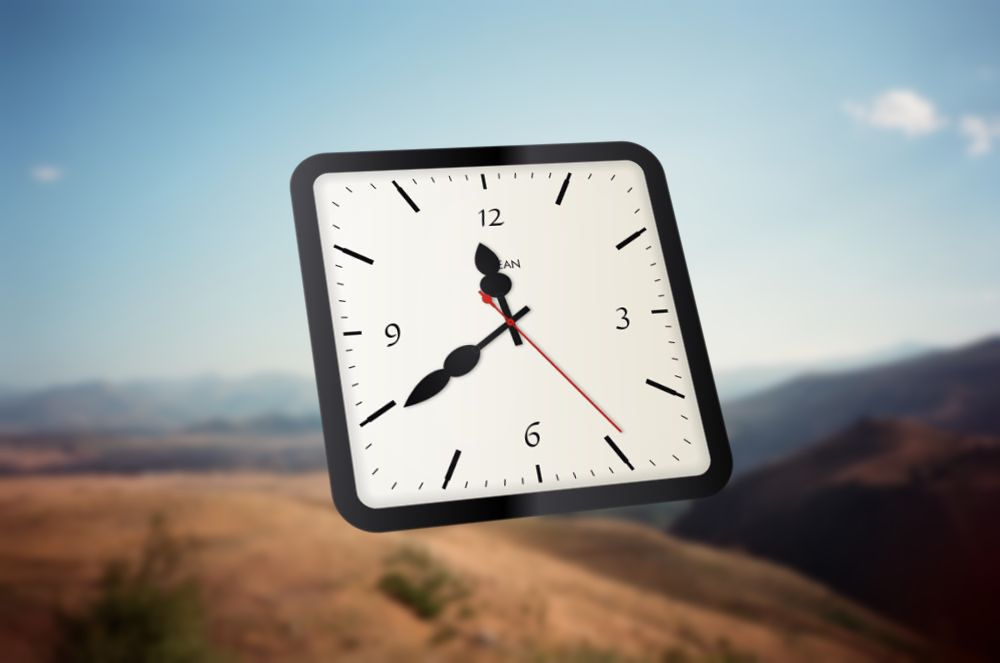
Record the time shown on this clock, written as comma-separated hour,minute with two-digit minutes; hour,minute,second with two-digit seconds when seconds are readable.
11,39,24
